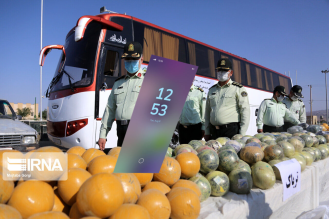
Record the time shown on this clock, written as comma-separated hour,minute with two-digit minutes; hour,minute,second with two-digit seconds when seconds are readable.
12,53
